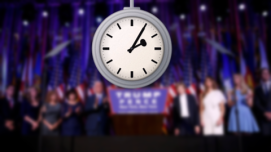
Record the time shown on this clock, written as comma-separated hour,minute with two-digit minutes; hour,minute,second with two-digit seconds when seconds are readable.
2,05
